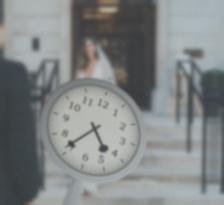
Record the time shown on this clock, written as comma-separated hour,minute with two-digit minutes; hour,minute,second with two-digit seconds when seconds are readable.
4,36
